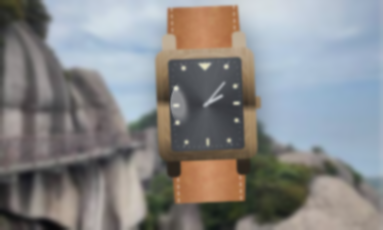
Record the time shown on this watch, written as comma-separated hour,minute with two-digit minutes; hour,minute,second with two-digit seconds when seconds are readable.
2,07
